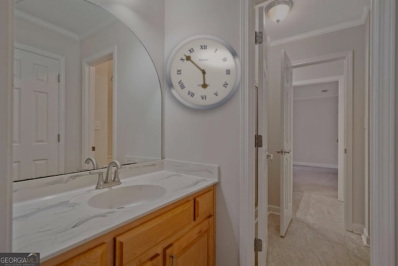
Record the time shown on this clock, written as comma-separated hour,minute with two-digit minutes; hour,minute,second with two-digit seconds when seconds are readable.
5,52
